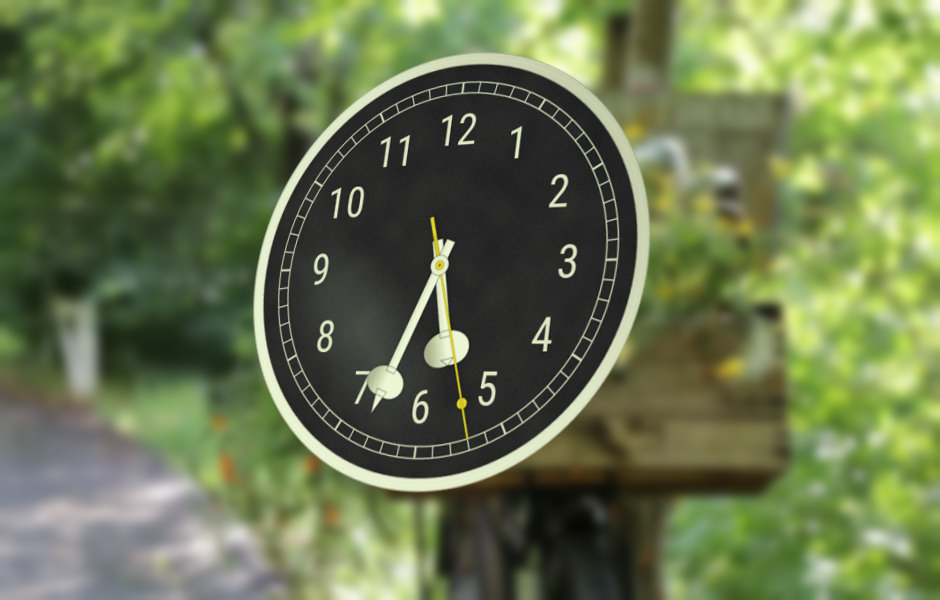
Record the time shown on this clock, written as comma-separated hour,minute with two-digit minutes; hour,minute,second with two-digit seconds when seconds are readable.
5,33,27
